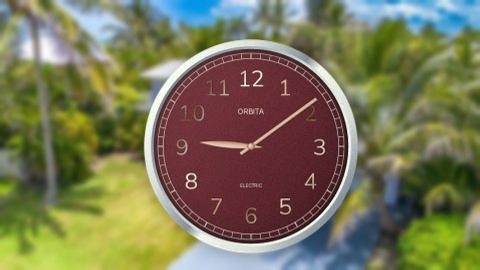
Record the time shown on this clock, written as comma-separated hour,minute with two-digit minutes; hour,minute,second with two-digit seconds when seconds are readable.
9,09
